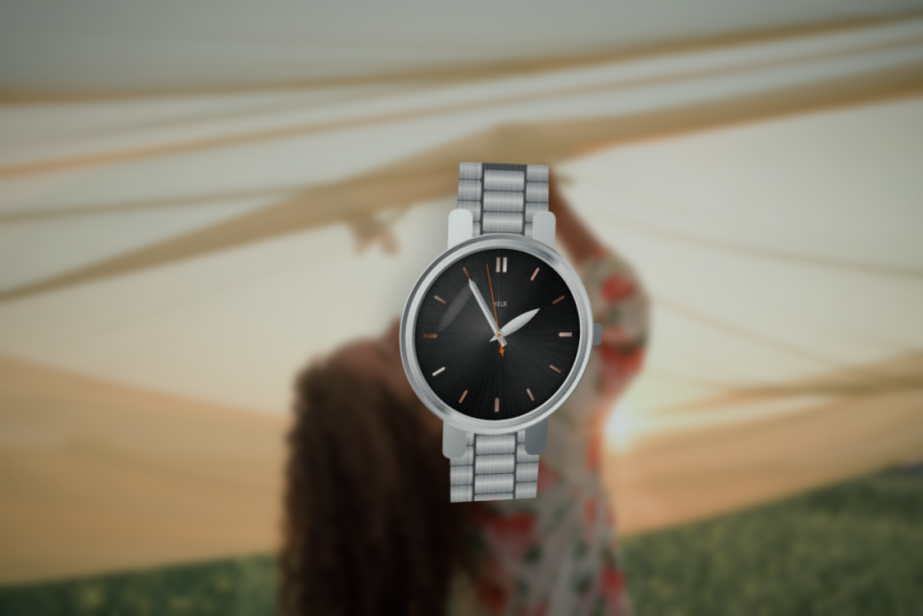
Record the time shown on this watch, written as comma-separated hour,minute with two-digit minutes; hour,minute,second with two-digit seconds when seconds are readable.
1,54,58
